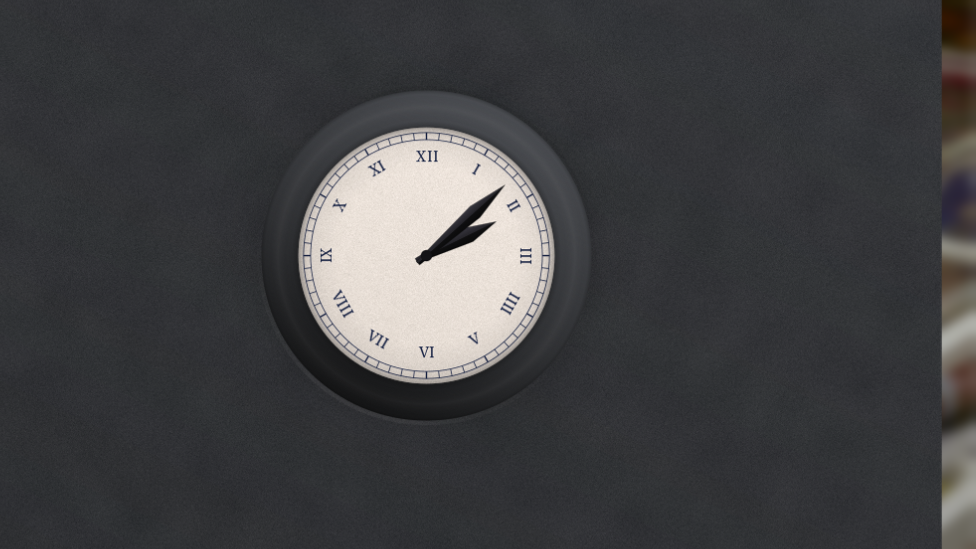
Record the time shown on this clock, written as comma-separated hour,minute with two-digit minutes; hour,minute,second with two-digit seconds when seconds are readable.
2,08
